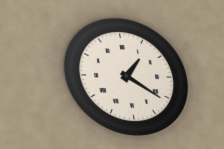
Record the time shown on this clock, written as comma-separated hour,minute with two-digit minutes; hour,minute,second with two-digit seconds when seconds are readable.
1,21
